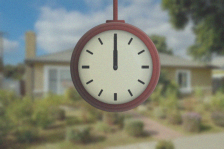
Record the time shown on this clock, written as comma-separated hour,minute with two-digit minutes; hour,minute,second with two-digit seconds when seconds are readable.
12,00
